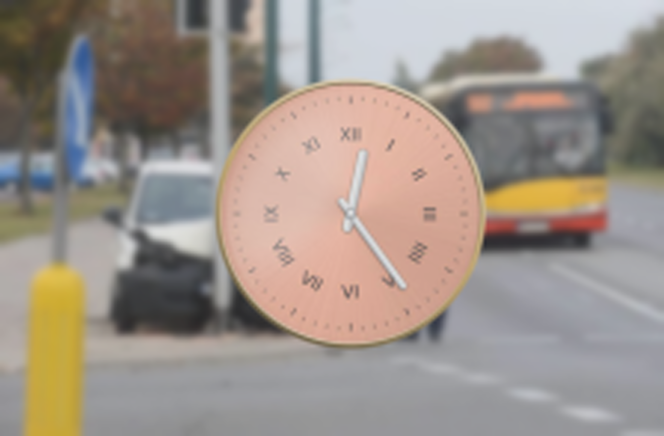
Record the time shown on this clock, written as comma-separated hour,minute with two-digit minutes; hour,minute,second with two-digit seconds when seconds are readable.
12,24
